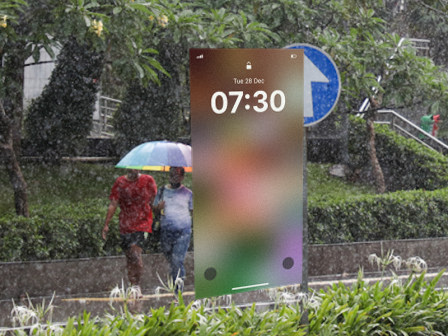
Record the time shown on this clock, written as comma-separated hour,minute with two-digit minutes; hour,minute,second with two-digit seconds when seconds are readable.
7,30
